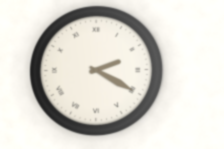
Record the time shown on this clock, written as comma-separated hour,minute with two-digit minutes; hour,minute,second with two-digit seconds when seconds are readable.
2,20
